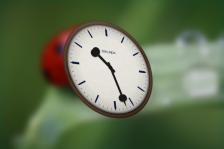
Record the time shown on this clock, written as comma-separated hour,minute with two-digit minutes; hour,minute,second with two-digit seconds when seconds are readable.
10,27
